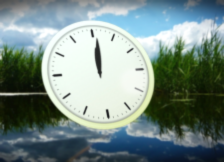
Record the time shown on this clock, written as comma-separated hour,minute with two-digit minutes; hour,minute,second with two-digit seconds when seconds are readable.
12,01
